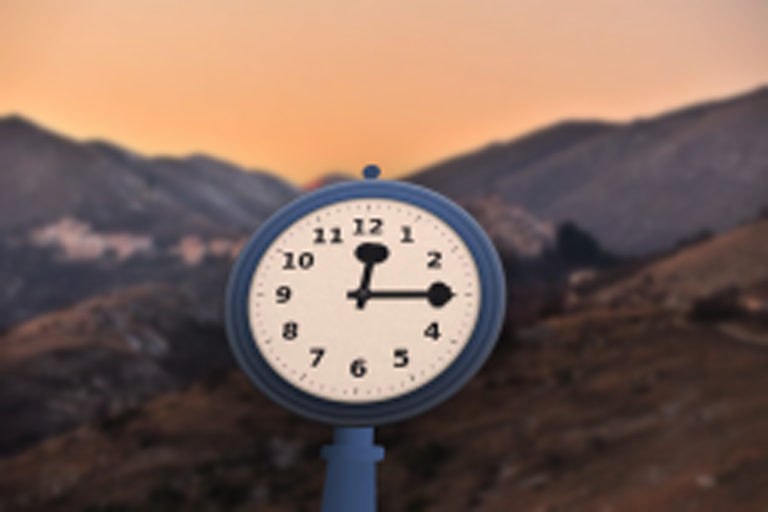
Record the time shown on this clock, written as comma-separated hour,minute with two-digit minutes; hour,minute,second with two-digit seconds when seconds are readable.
12,15
